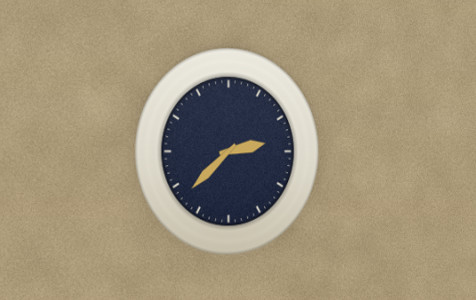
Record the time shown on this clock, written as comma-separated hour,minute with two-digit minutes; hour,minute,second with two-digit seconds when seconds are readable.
2,38
